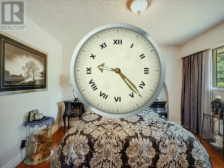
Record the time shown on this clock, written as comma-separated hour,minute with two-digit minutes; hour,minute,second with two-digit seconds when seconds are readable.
9,23
